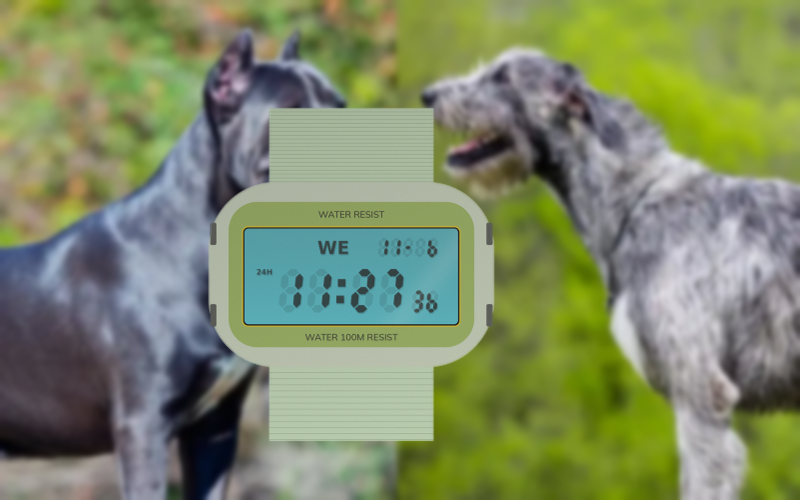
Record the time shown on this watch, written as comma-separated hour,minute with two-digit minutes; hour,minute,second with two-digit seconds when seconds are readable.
11,27,36
